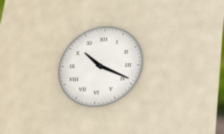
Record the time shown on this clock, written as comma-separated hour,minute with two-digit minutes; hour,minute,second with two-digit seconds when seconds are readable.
10,19
